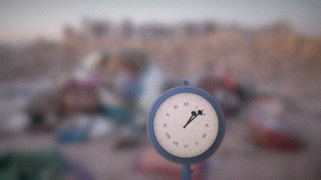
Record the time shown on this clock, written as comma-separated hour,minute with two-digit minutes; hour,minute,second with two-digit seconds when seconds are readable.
1,08
